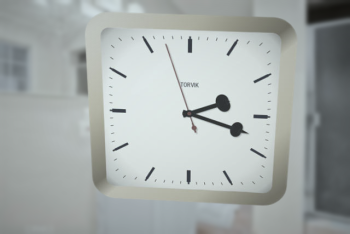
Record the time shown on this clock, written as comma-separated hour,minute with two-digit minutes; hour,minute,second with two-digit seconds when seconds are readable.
2,17,57
